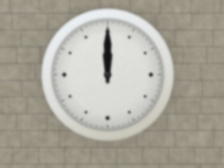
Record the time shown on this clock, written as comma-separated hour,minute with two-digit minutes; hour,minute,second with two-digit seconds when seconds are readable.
12,00
